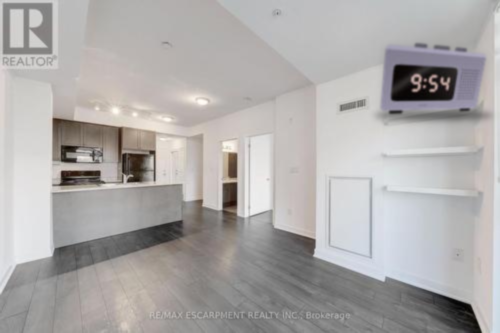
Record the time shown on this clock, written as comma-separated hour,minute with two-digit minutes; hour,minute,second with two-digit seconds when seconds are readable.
9,54
